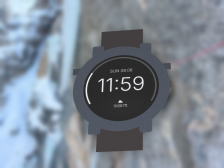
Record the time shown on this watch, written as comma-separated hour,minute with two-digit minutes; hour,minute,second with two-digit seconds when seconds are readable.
11,59
